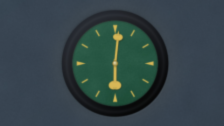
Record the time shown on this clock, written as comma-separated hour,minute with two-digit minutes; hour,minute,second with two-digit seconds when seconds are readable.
6,01
